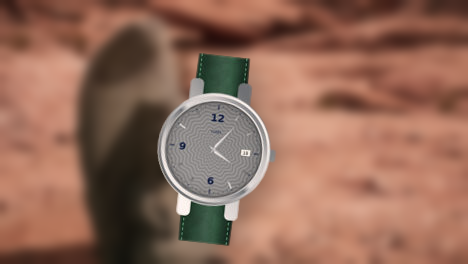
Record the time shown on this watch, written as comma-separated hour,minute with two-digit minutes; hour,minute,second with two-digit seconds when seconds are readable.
4,06
